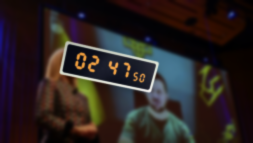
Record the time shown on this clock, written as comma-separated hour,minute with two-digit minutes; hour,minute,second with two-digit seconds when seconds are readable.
2,47,50
